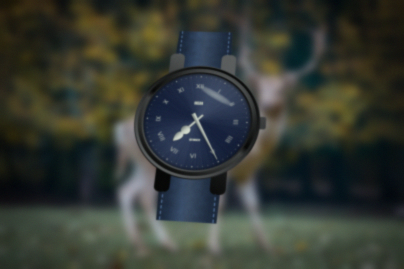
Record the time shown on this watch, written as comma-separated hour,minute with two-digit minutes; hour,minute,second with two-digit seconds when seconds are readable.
7,25
